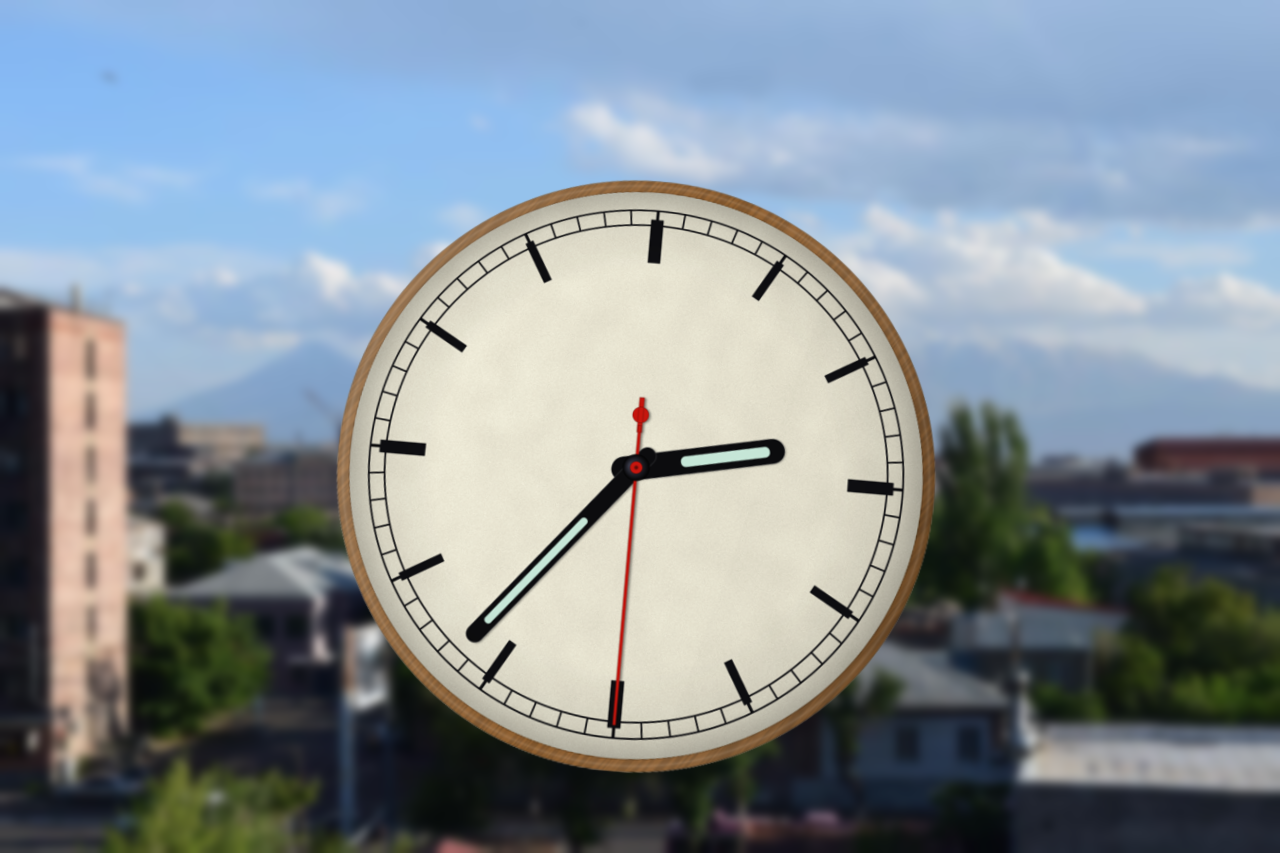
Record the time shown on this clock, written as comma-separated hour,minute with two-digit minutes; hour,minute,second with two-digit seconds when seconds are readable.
2,36,30
